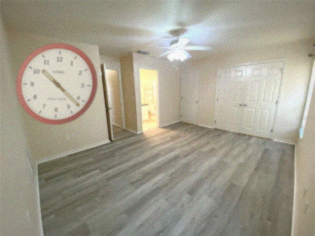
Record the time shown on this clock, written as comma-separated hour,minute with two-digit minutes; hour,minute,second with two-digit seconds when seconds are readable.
10,22
